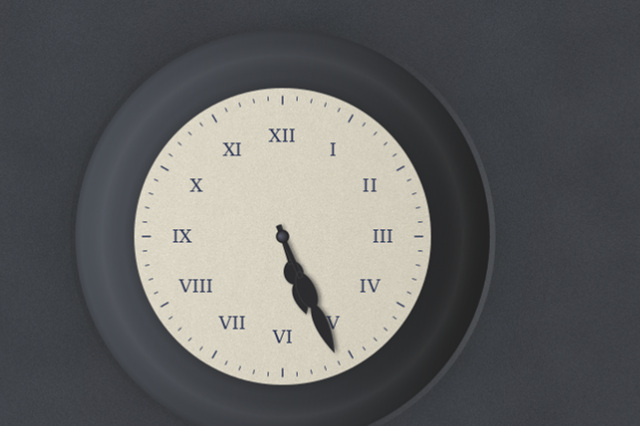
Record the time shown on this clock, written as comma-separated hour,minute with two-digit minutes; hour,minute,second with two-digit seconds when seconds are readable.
5,26
